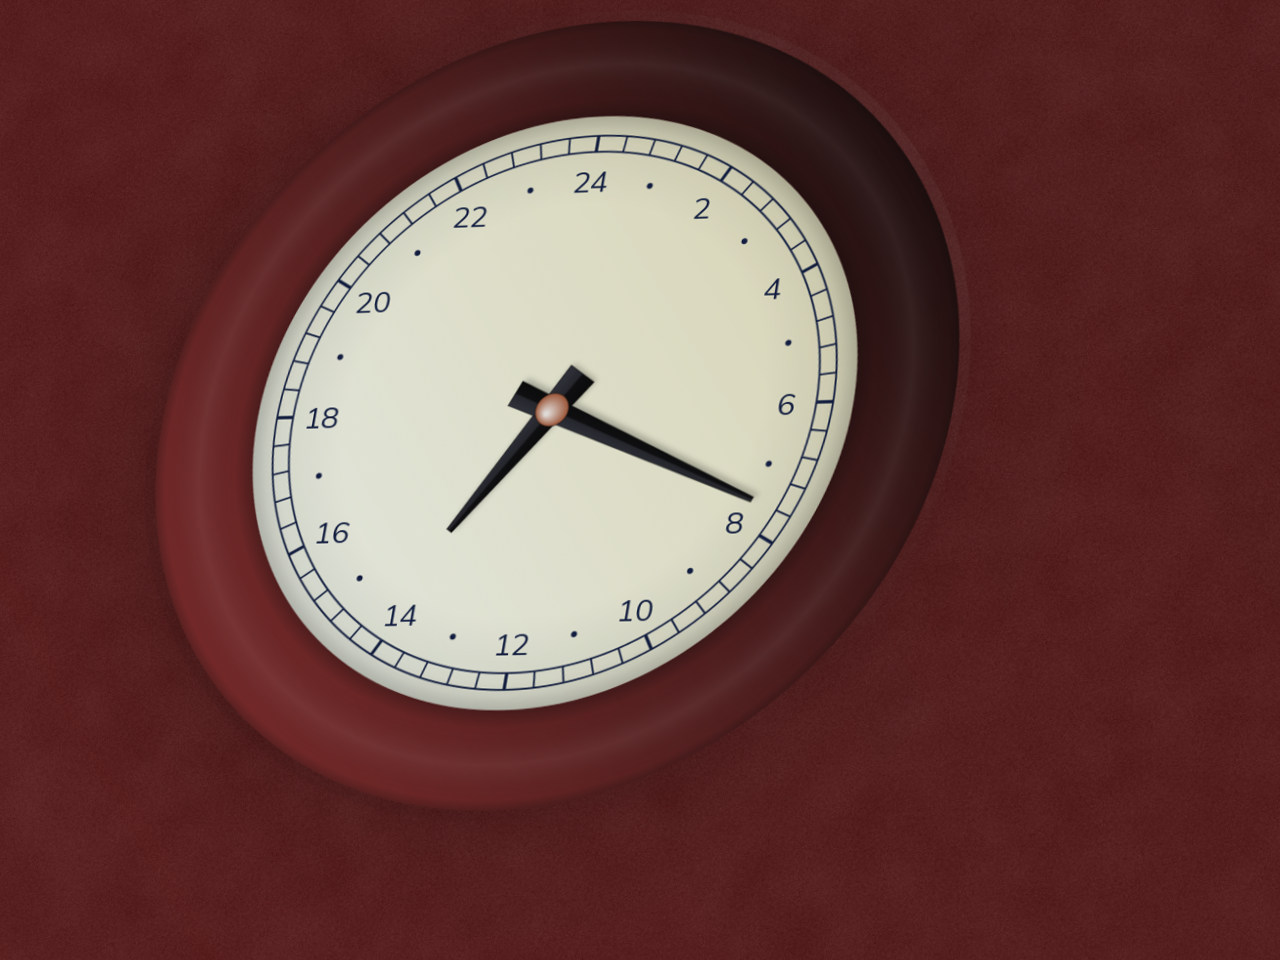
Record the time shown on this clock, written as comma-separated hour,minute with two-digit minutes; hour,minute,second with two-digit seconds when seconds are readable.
14,19
